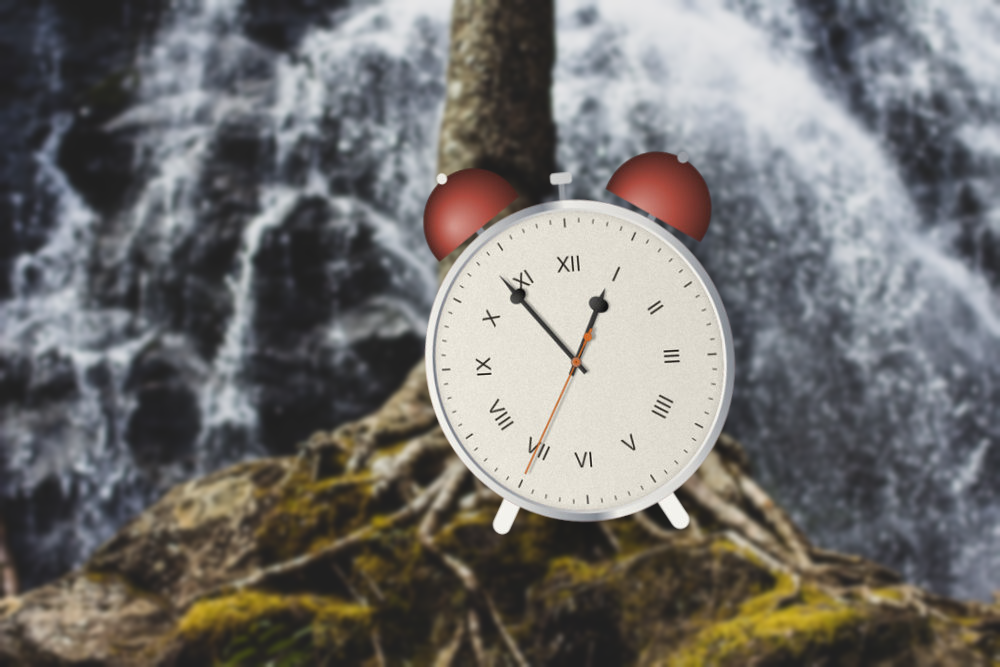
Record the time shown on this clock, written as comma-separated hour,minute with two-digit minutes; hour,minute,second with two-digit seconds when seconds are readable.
12,53,35
